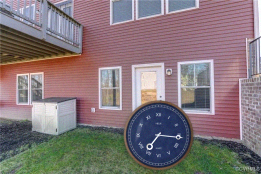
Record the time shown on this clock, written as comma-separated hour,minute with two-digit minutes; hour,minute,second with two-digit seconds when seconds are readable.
7,16
